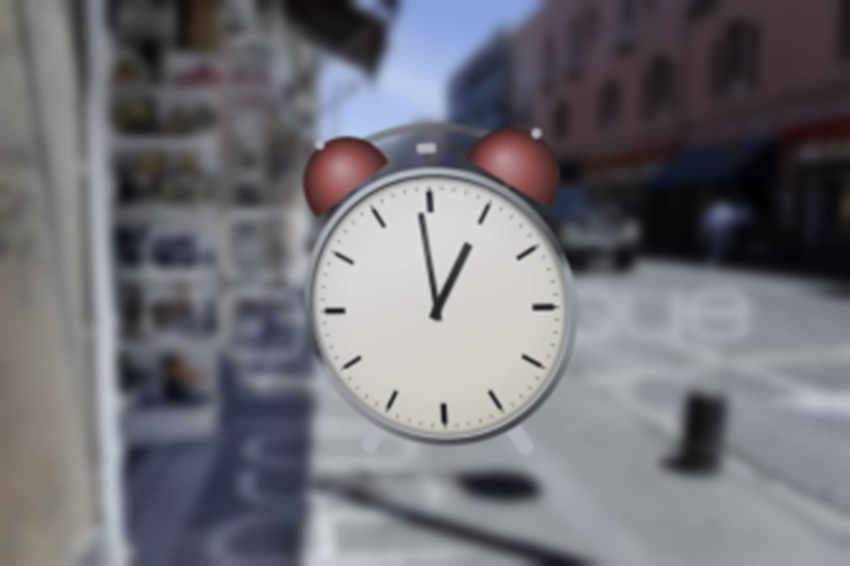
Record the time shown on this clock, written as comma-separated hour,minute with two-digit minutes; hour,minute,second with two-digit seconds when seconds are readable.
12,59
